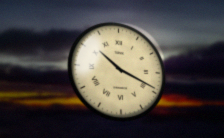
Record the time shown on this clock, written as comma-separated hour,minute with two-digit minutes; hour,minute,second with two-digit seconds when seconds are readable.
10,19
